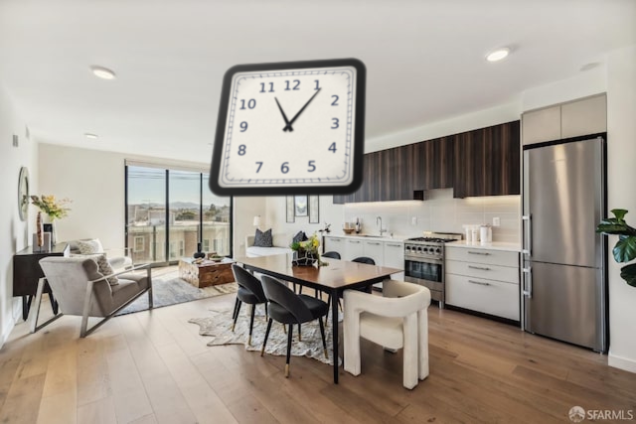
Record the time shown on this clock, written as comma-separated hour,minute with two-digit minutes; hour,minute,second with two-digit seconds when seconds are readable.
11,06
